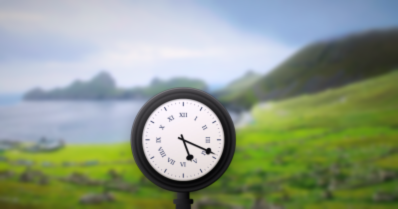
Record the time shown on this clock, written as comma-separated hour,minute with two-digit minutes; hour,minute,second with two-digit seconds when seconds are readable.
5,19
